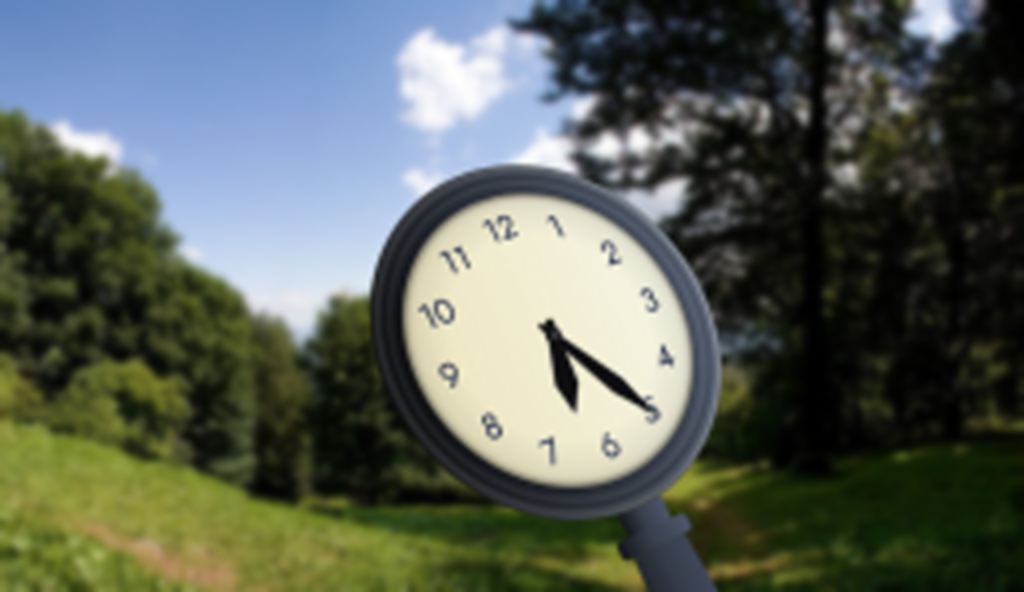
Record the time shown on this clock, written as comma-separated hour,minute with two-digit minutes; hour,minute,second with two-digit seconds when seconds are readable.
6,25
